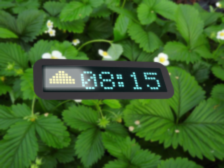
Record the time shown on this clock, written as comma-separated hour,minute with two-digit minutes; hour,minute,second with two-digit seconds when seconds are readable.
8,15
